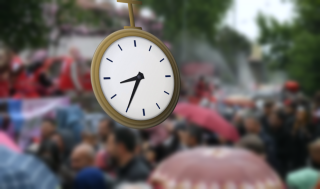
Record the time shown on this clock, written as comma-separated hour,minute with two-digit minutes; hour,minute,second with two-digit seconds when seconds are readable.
8,35
